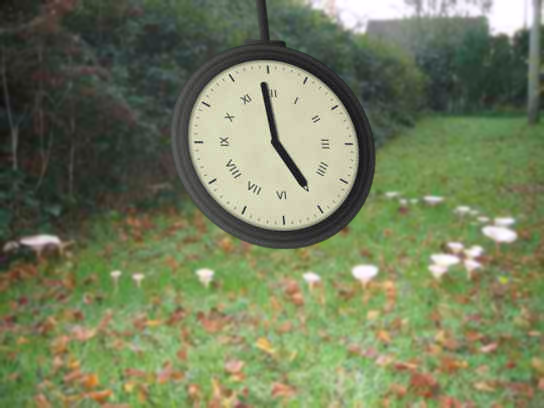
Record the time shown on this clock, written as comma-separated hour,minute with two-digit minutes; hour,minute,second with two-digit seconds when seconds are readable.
4,59
